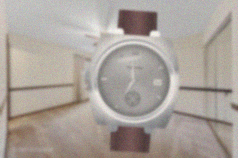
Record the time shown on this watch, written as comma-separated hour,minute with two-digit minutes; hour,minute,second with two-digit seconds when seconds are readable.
6,59
